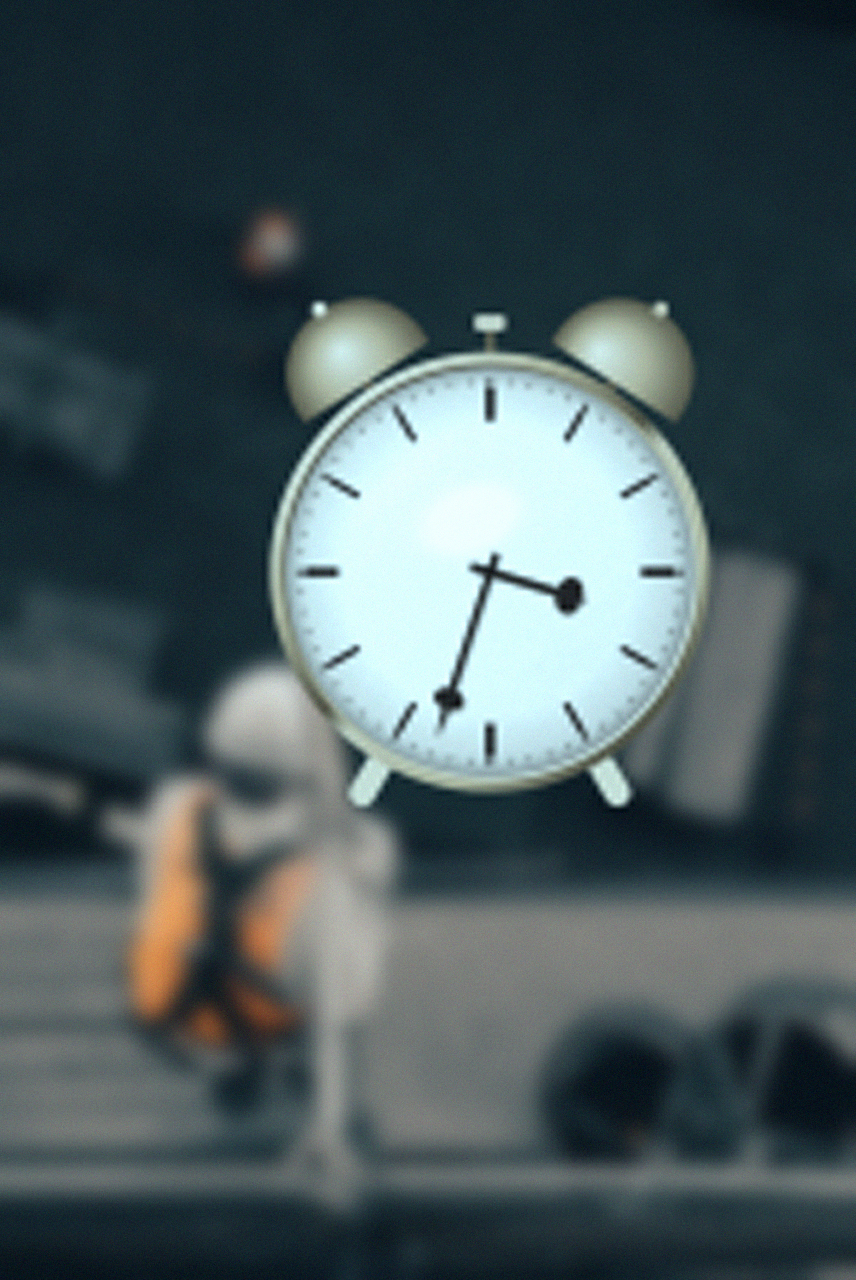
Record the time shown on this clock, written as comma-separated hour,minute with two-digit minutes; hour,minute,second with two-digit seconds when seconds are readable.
3,33
